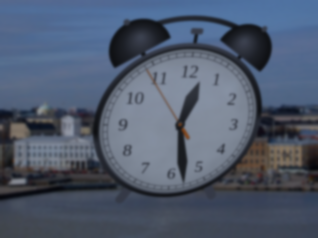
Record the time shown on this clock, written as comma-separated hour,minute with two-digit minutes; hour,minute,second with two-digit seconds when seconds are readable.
12,27,54
